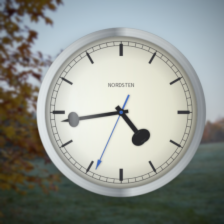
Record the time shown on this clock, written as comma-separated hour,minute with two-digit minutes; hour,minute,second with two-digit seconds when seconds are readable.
4,43,34
